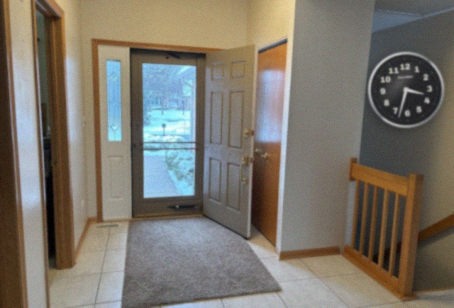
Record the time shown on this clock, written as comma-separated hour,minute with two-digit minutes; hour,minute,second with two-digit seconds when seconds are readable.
3,33
